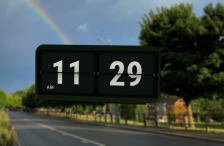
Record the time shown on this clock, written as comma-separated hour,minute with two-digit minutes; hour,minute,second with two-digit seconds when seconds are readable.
11,29
